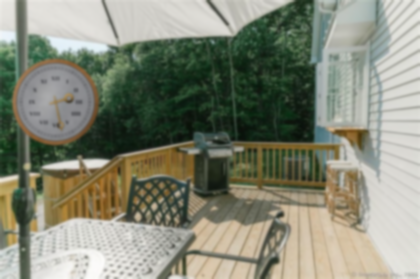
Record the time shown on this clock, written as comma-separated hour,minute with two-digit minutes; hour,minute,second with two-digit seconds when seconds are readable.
2,28
